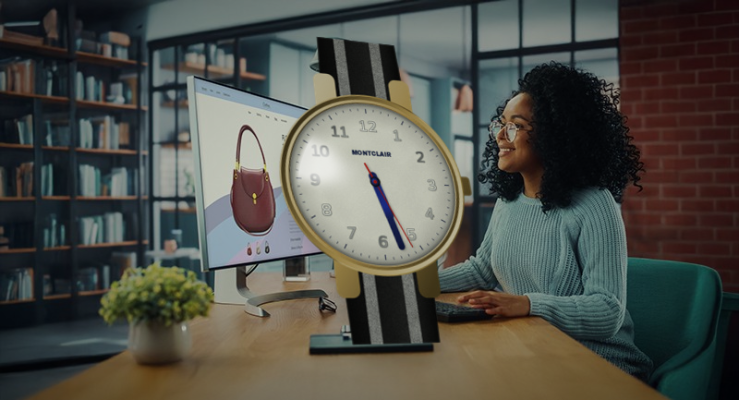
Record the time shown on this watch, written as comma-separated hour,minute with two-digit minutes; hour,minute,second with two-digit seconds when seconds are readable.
5,27,26
